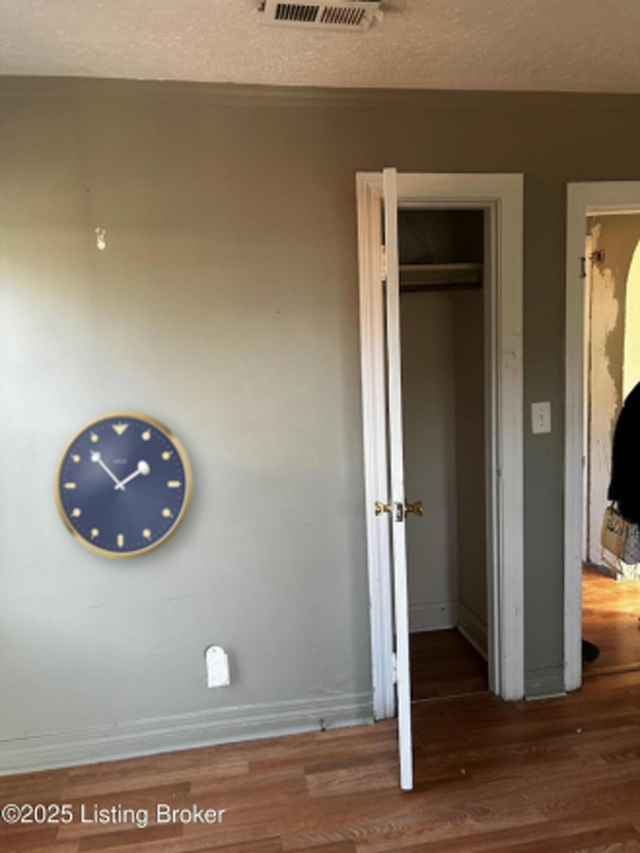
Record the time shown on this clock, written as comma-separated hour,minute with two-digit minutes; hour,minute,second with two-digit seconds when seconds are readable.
1,53
